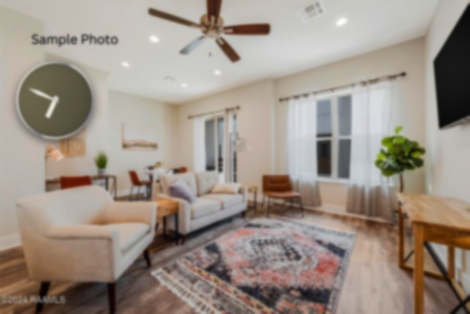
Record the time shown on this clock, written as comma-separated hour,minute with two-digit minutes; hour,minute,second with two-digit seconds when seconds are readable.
6,49
